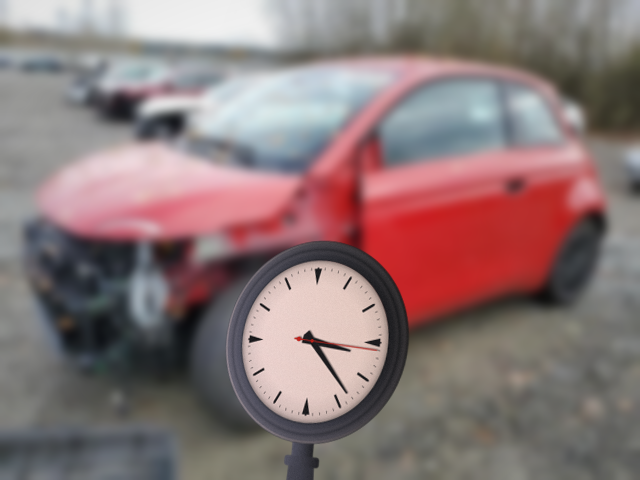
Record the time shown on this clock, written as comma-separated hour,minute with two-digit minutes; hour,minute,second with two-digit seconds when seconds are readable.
3,23,16
